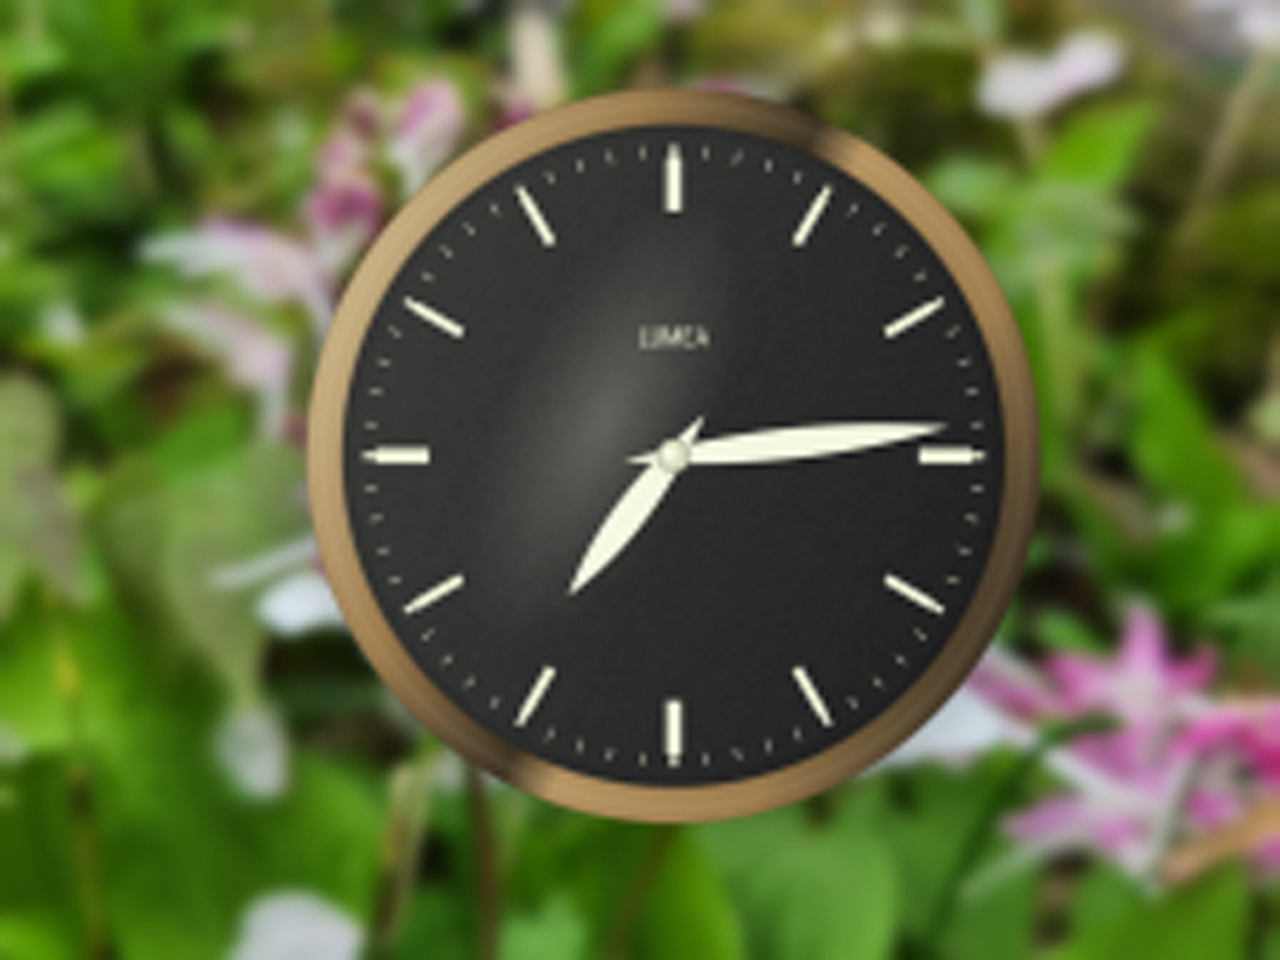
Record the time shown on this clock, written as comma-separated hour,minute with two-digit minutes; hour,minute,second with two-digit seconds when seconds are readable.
7,14
